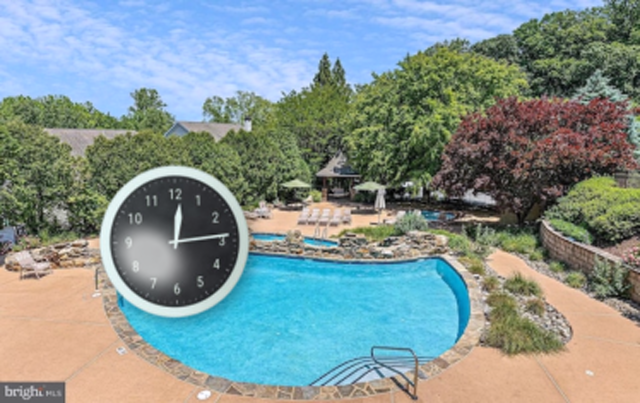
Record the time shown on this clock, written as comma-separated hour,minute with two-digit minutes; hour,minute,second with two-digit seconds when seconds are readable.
12,14
